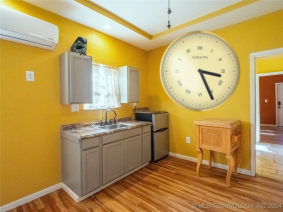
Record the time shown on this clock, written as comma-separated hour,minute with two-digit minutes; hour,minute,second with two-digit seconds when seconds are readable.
3,26
